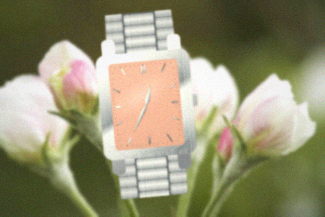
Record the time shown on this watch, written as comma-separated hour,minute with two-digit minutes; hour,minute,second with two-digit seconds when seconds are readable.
12,35
